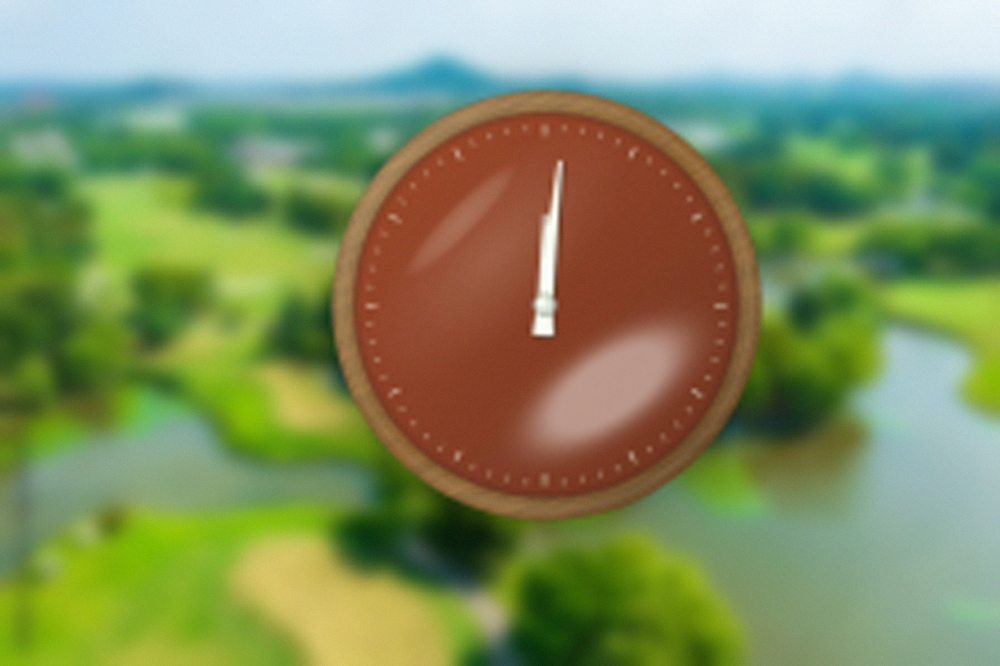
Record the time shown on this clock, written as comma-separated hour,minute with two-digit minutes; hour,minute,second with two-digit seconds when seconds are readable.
12,01
